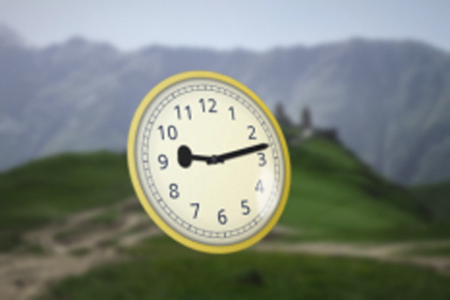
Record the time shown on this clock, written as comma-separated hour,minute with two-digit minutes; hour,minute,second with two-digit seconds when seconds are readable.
9,13
